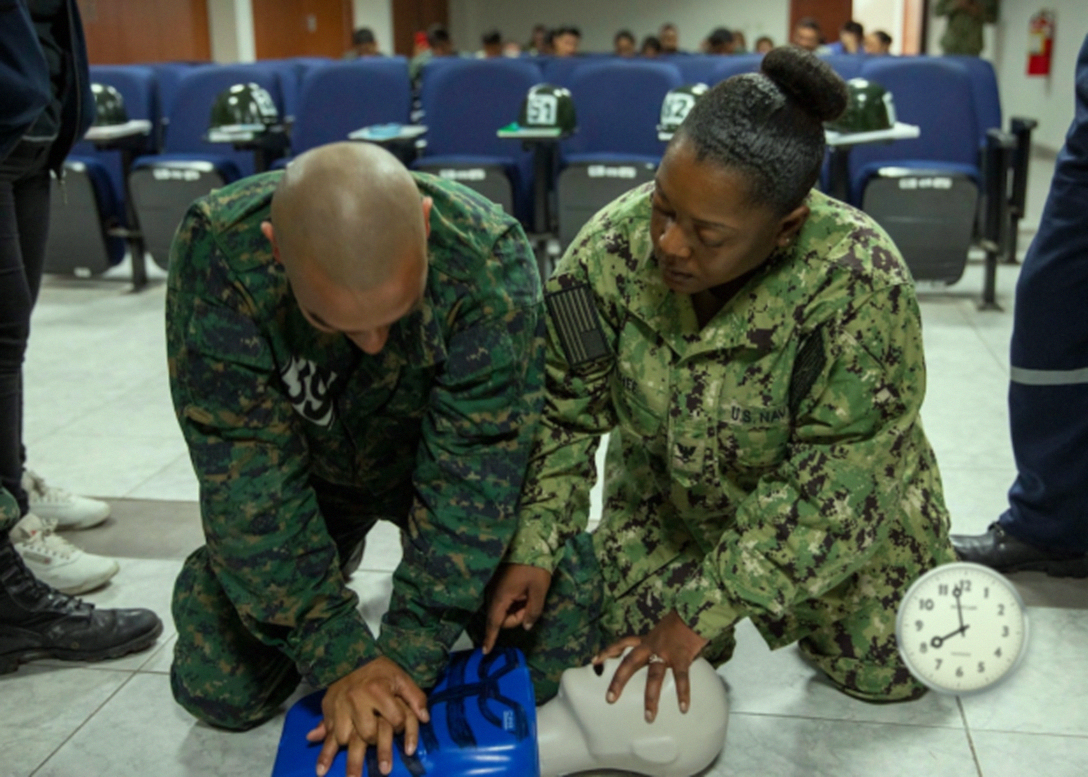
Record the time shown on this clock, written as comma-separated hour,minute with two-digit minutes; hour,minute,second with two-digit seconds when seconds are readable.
7,58
